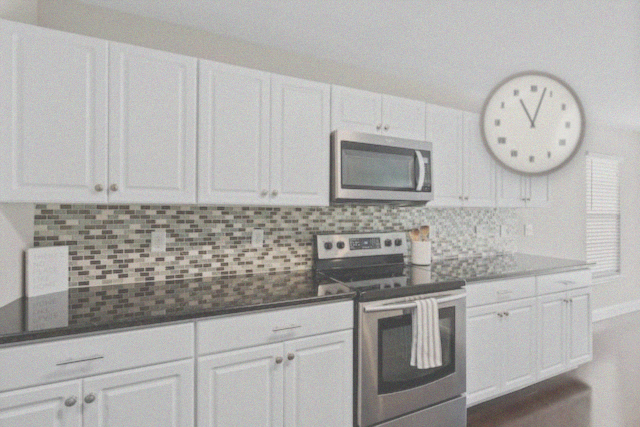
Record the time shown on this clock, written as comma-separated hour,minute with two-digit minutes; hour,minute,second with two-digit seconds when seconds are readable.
11,03
